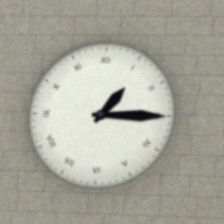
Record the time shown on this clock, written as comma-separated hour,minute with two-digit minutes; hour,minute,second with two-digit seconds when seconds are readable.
1,15
